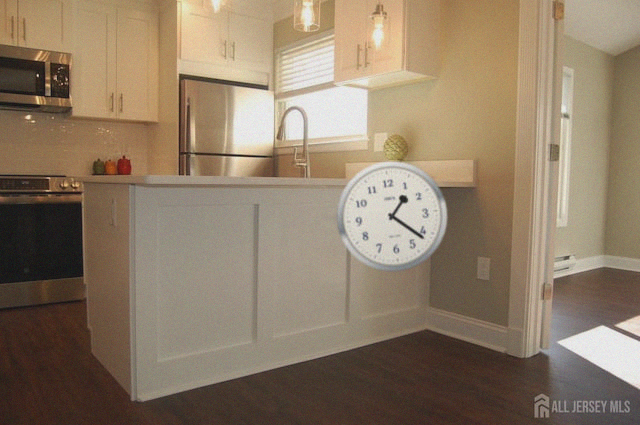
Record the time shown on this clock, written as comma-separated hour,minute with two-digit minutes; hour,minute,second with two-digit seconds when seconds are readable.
1,22
